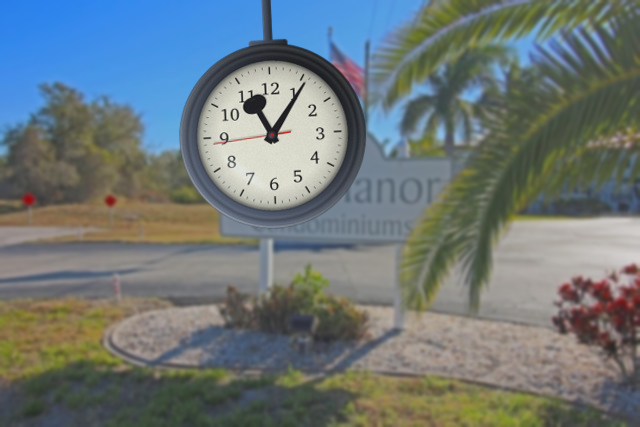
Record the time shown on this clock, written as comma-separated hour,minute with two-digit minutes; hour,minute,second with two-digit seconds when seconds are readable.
11,05,44
